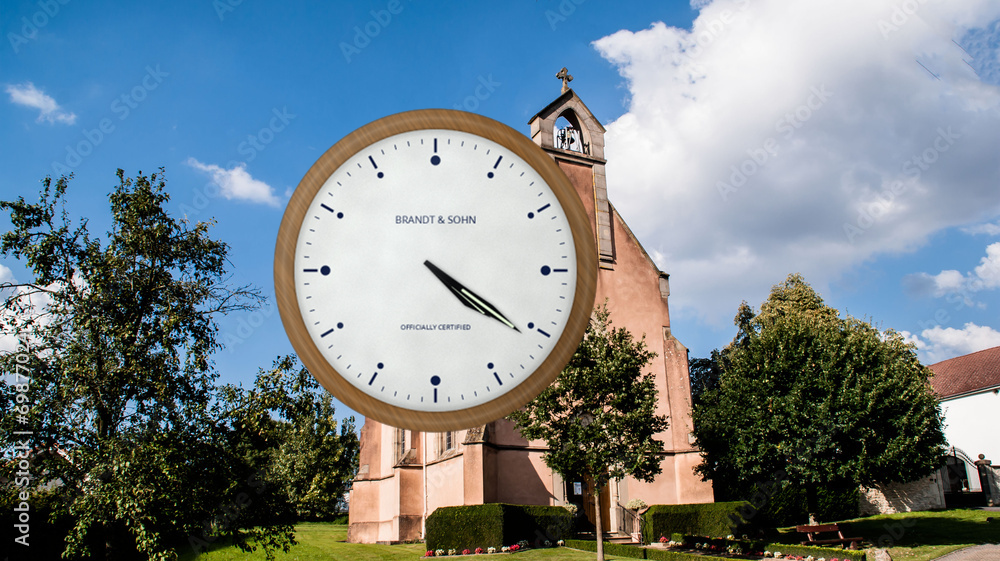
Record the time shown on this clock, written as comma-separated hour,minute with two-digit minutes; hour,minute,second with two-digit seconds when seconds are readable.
4,21
